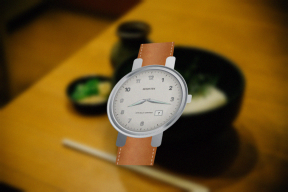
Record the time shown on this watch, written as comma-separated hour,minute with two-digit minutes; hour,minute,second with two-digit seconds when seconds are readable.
8,17
